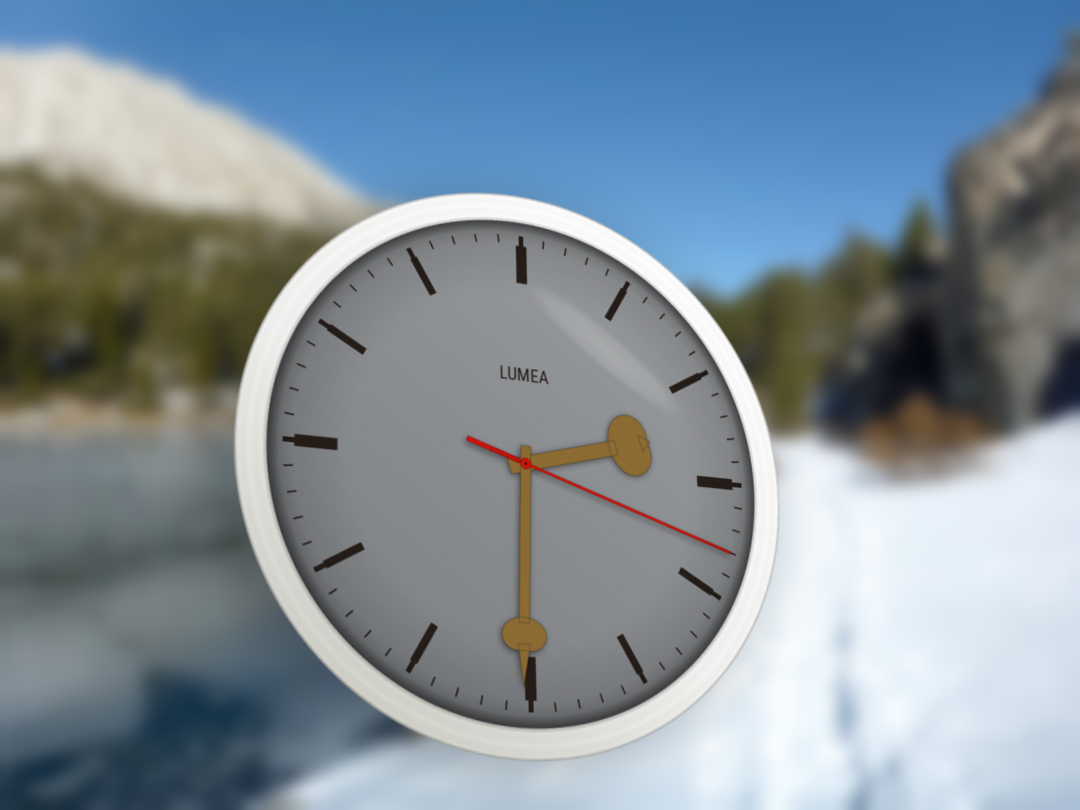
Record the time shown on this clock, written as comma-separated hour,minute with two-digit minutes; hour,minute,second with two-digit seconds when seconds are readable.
2,30,18
